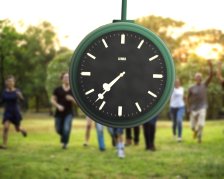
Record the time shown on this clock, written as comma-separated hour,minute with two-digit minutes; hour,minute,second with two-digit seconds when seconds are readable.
7,37
